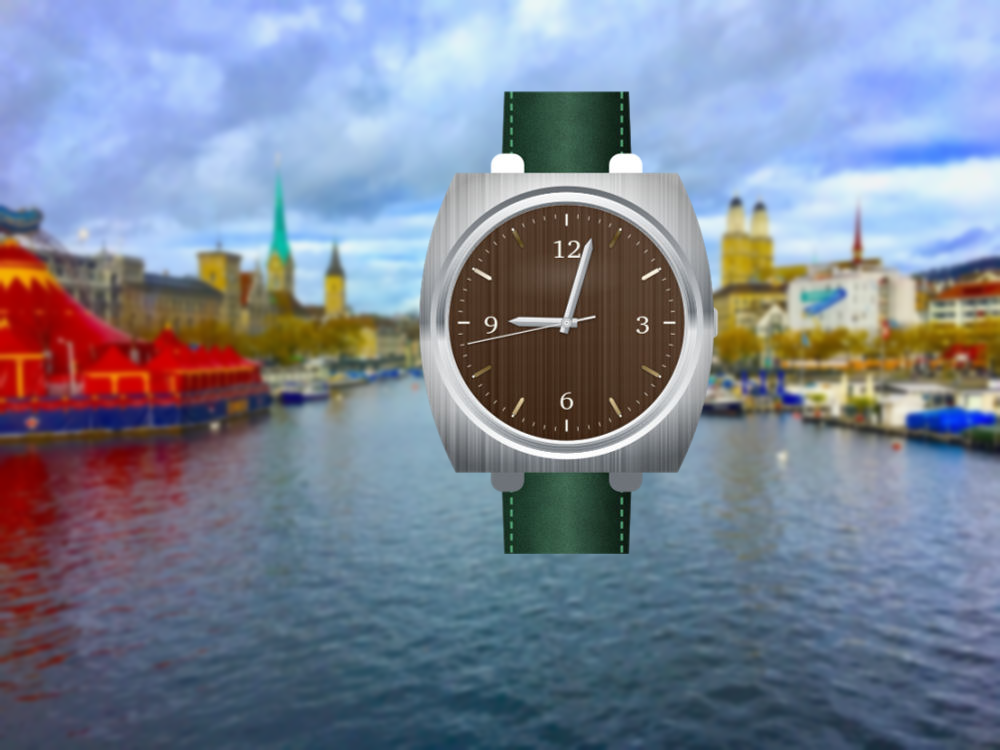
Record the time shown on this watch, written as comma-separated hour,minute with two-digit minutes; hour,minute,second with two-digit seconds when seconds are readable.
9,02,43
